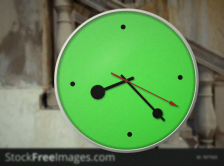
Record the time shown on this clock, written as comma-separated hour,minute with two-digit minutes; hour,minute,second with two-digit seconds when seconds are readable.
8,23,20
